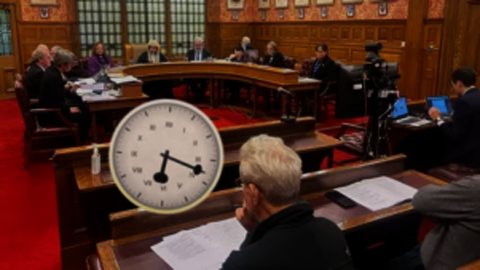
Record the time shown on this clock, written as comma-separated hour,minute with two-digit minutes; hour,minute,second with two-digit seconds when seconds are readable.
6,18
